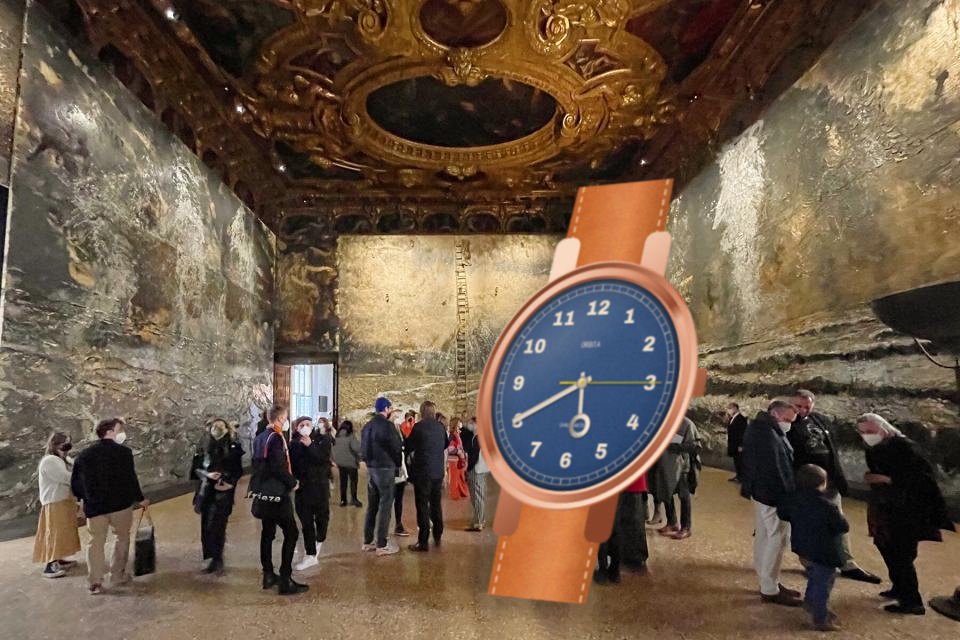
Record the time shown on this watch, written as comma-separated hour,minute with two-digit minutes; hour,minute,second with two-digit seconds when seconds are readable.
5,40,15
